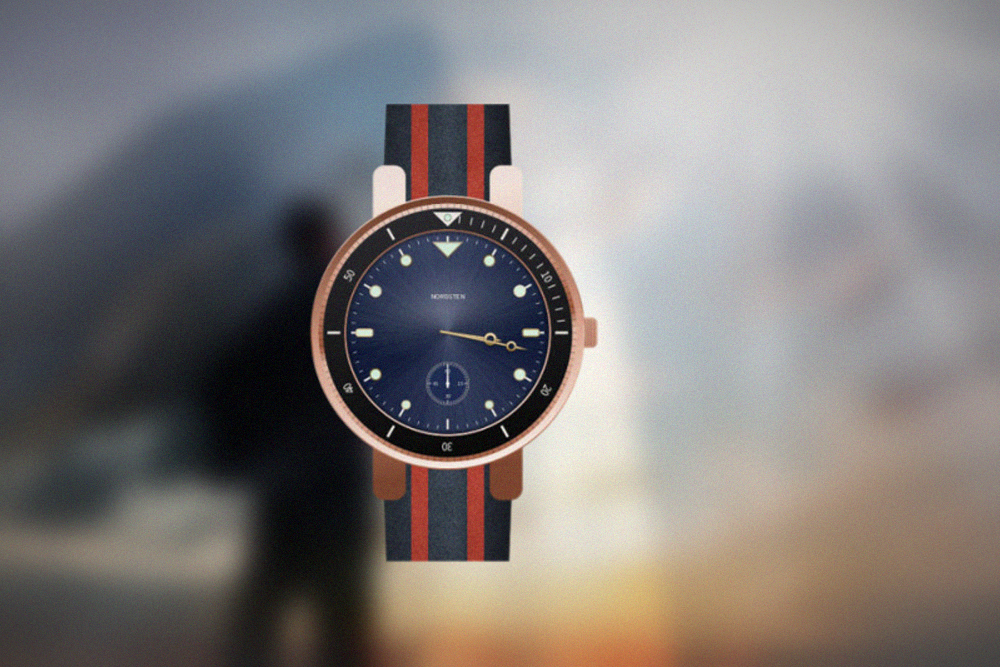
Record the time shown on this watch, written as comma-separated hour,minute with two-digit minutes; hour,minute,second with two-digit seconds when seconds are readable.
3,17
